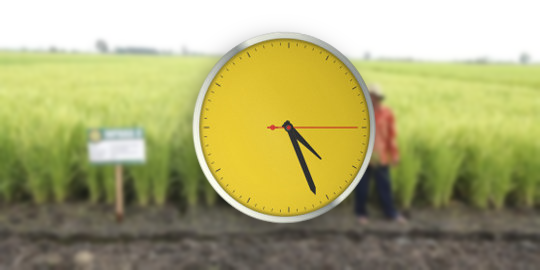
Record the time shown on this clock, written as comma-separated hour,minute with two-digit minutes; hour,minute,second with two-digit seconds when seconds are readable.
4,26,15
